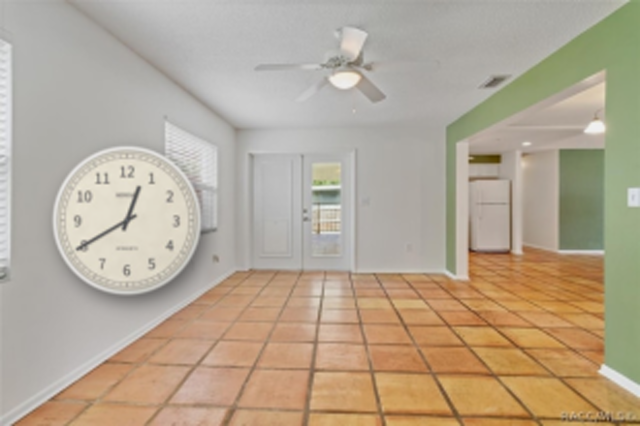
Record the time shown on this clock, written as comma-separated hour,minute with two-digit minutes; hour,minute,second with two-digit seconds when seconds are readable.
12,40
